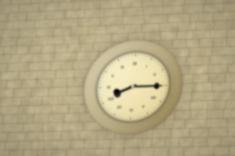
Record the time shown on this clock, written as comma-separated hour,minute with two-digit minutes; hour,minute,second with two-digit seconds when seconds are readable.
8,15
